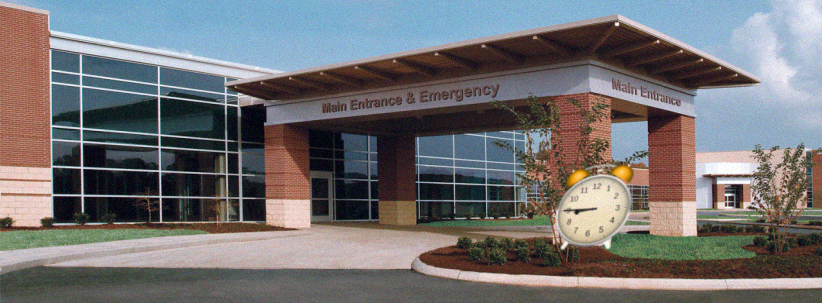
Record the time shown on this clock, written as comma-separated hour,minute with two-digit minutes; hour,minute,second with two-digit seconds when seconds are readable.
8,45
